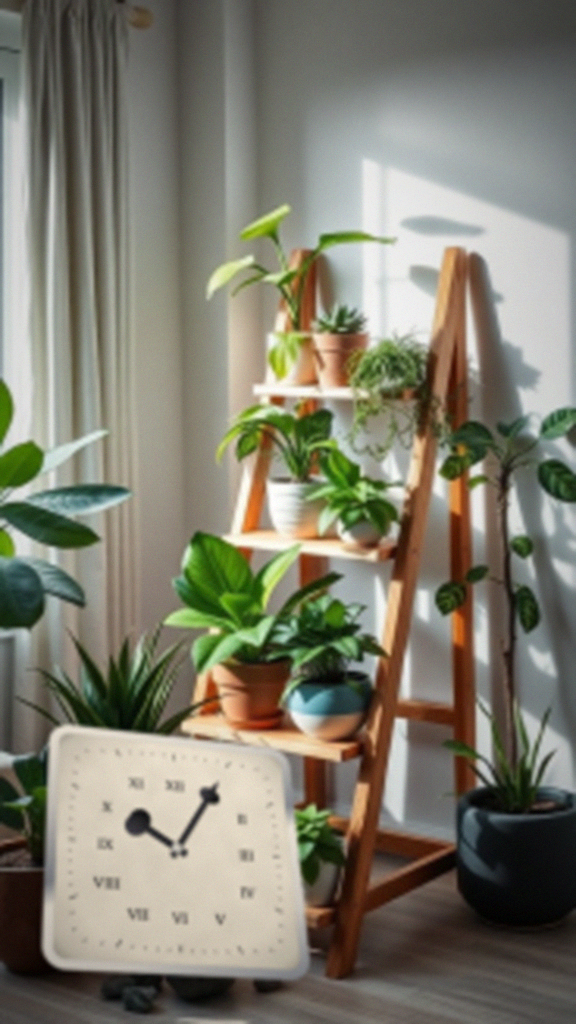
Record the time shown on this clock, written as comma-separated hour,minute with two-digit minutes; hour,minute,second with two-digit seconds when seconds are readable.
10,05
